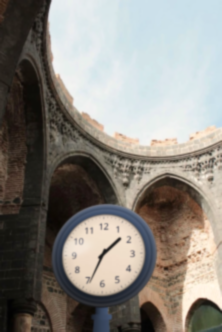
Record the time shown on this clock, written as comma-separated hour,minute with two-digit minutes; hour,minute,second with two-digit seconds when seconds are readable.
1,34
